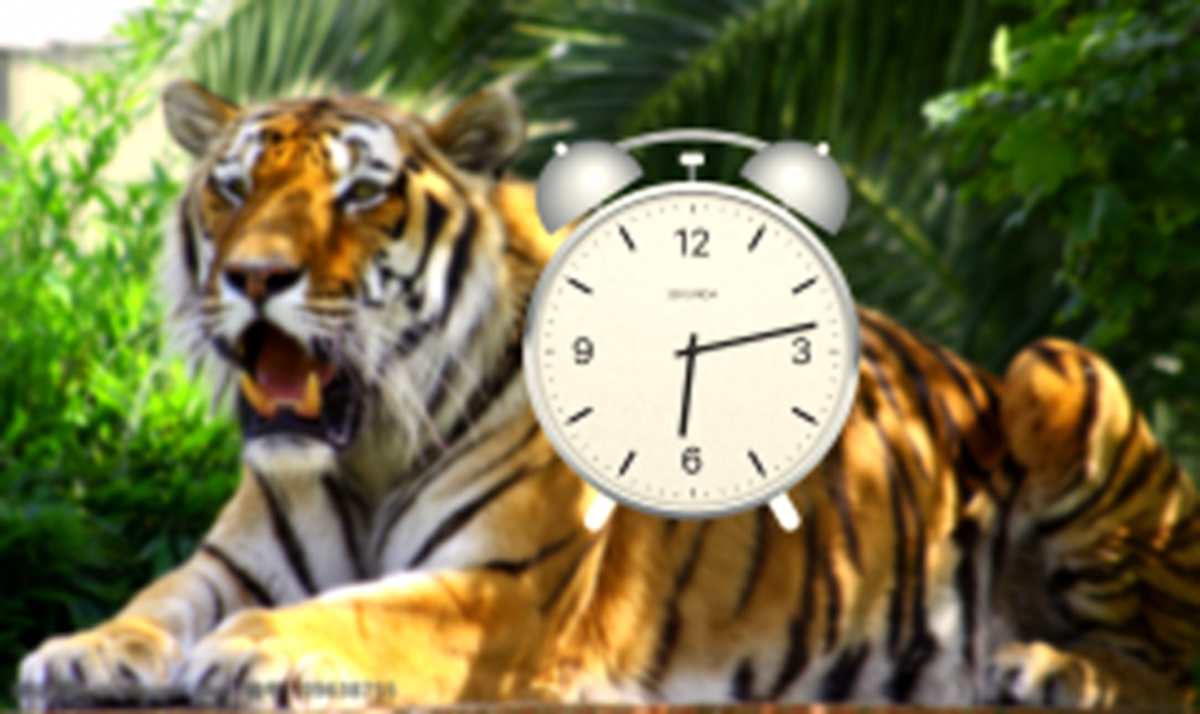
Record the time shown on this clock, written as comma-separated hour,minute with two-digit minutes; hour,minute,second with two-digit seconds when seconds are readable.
6,13
